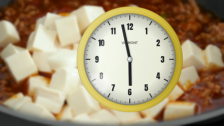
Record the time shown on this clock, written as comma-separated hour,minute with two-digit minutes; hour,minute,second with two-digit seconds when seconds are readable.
5,58
